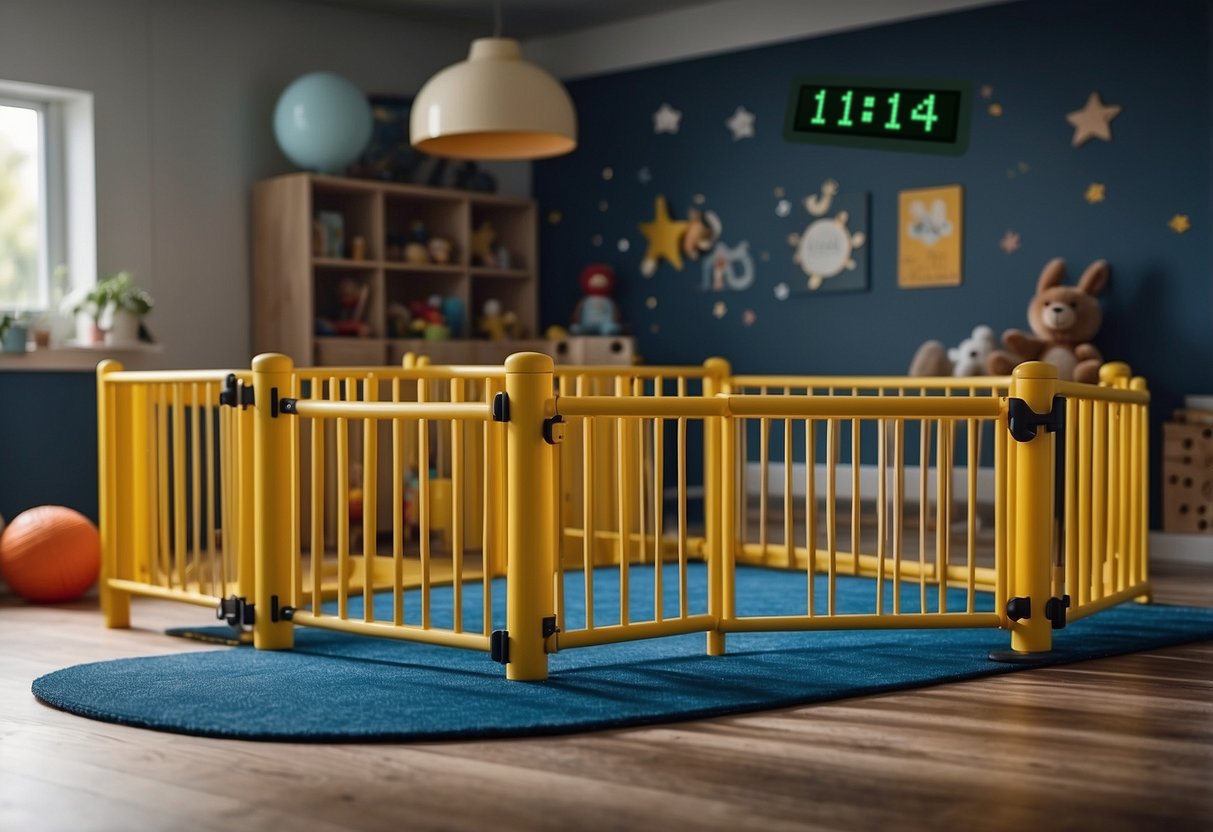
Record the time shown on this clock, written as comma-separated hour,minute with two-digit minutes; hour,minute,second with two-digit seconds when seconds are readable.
11,14
